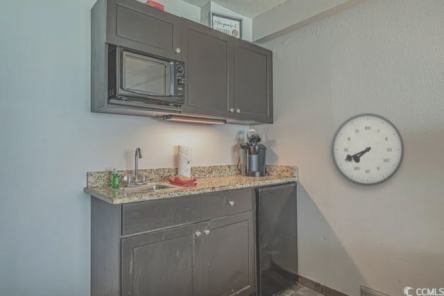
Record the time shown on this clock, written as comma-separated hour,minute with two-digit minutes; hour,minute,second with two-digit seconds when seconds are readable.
7,41
